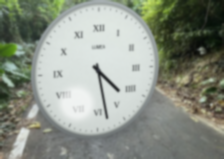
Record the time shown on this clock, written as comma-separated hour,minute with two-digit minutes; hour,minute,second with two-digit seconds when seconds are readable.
4,28
